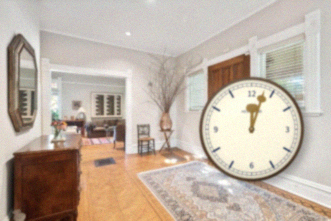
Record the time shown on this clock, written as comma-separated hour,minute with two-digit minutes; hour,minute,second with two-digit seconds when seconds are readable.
12,03
